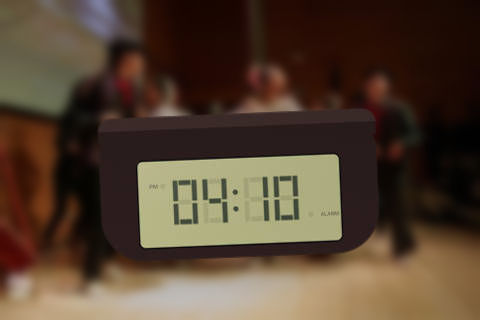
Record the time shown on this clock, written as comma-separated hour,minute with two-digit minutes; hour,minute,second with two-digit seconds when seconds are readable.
4,10
